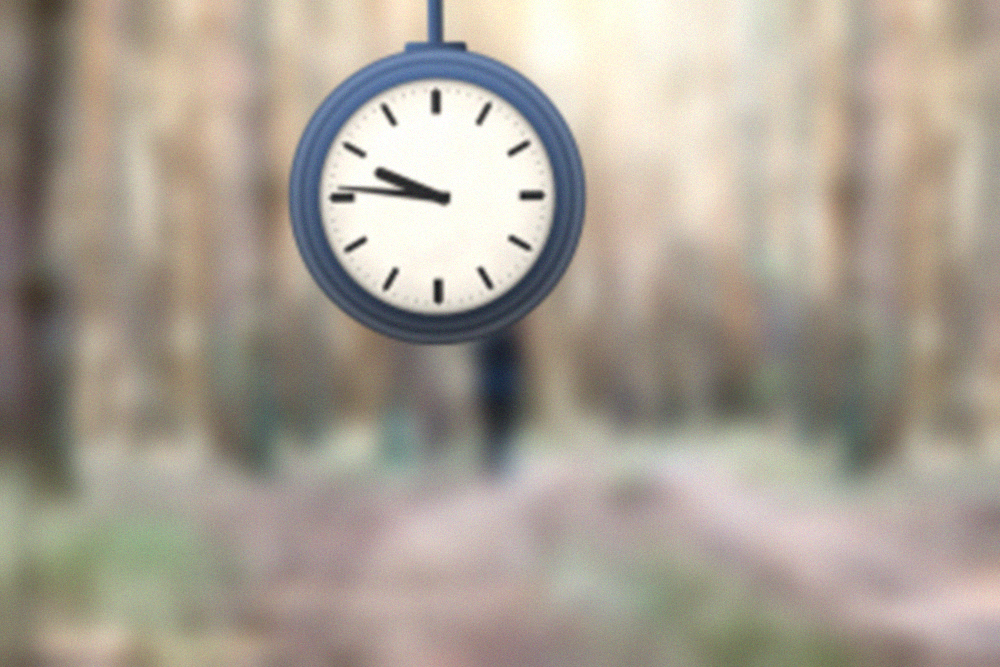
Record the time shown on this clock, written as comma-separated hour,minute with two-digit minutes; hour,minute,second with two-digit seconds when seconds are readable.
9,46
